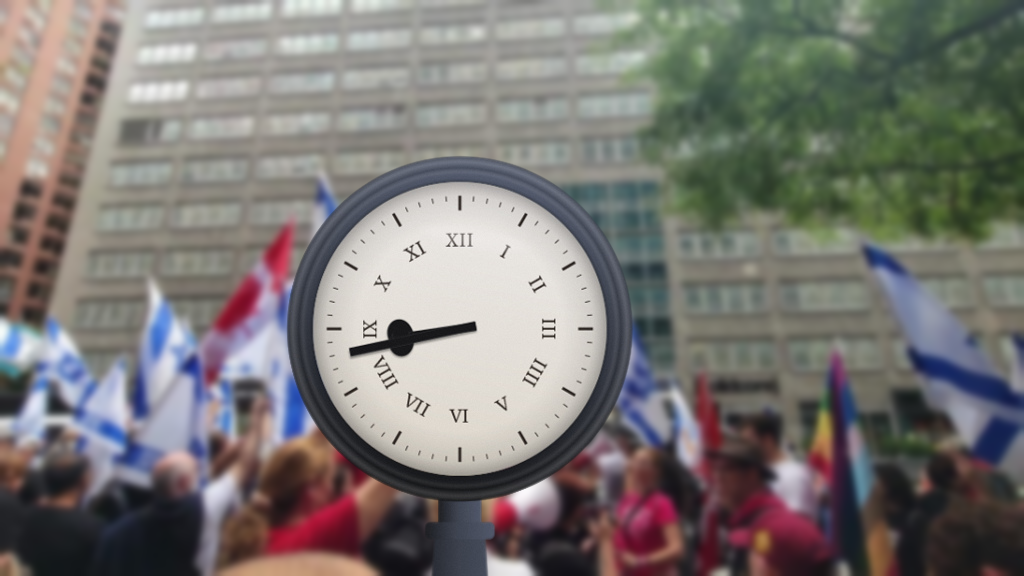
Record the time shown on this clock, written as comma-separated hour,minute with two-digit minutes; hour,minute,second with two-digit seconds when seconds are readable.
8,43
